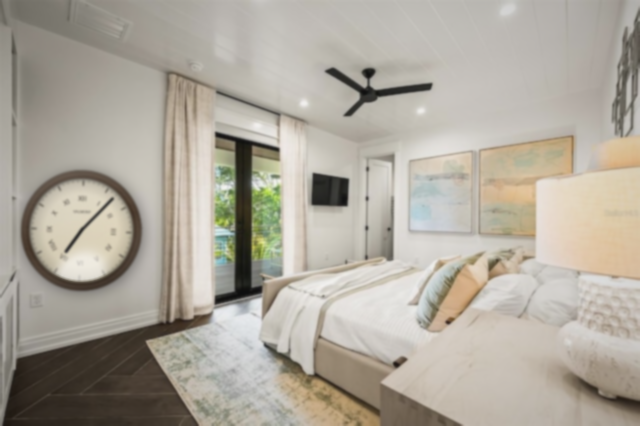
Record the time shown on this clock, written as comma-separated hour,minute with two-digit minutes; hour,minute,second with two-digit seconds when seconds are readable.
7,07
